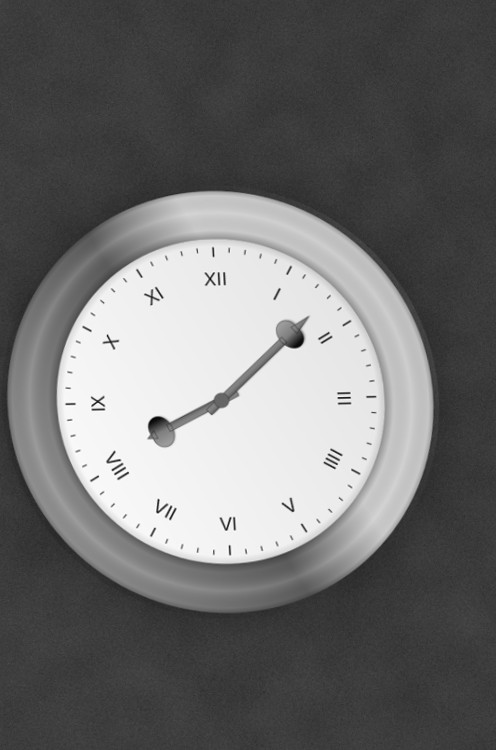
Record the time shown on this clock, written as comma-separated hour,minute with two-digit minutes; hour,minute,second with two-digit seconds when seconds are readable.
8,08
